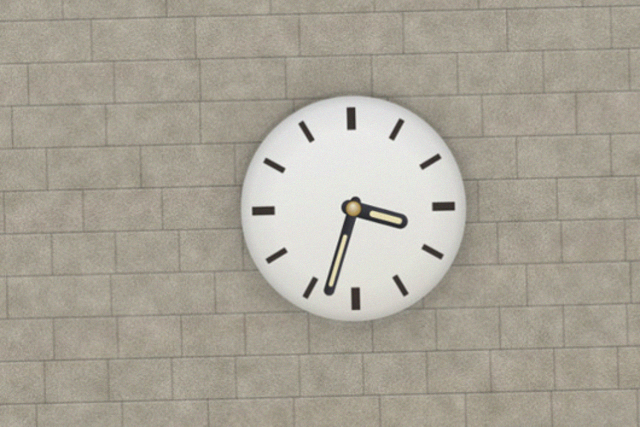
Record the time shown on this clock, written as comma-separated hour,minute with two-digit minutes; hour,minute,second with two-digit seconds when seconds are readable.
3,33
